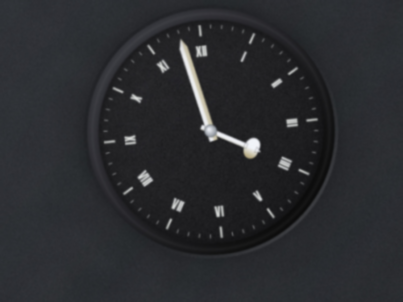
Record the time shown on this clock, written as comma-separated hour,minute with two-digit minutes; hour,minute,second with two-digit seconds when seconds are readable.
3,58
